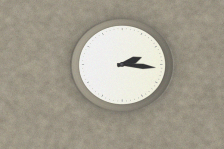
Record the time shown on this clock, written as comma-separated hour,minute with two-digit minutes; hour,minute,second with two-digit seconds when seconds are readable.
2,16
